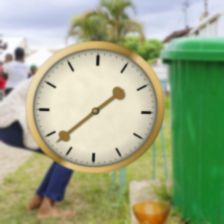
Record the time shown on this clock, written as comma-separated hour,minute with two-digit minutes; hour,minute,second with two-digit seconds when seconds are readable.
1,38
